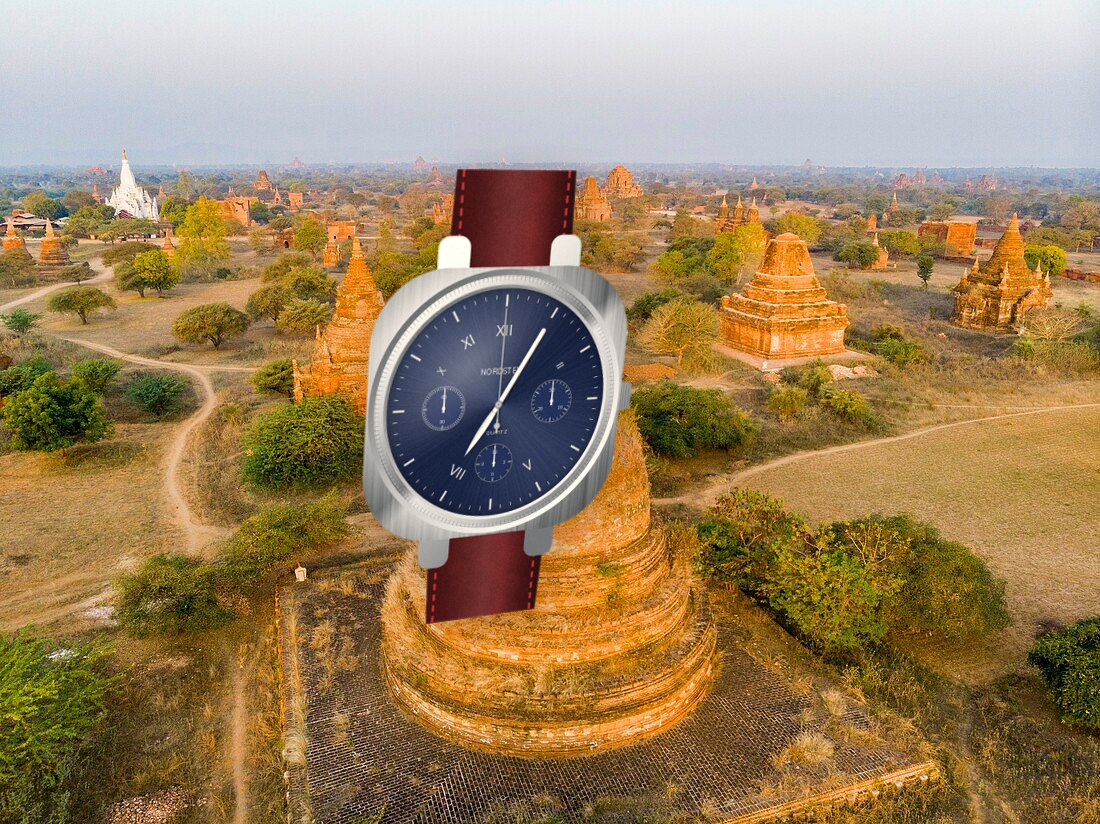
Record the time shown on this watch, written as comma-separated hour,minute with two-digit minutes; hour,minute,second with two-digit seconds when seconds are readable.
7,05
